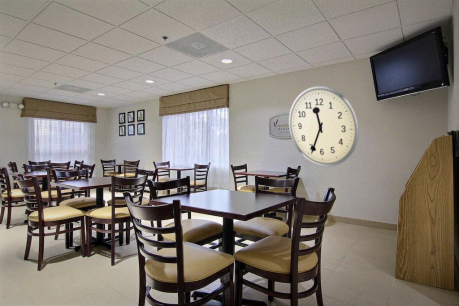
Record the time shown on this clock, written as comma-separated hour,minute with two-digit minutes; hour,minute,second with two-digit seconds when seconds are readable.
11,34
